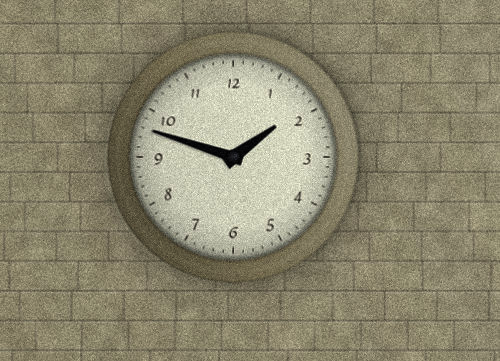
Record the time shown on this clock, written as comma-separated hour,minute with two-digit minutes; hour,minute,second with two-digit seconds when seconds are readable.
1,48
